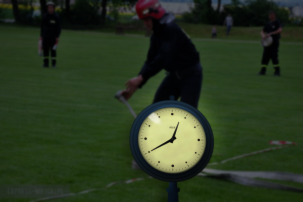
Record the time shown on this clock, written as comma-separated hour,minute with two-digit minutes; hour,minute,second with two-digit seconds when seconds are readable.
12,40
